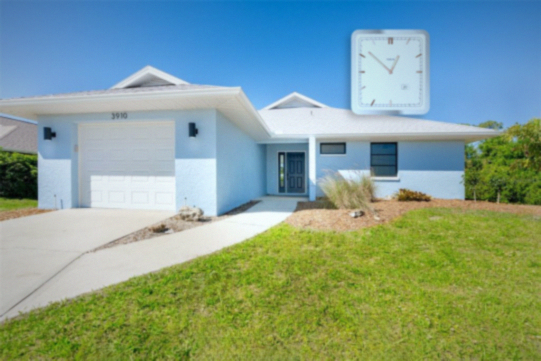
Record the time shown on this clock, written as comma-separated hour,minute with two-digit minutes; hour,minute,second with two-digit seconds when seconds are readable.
12,52
